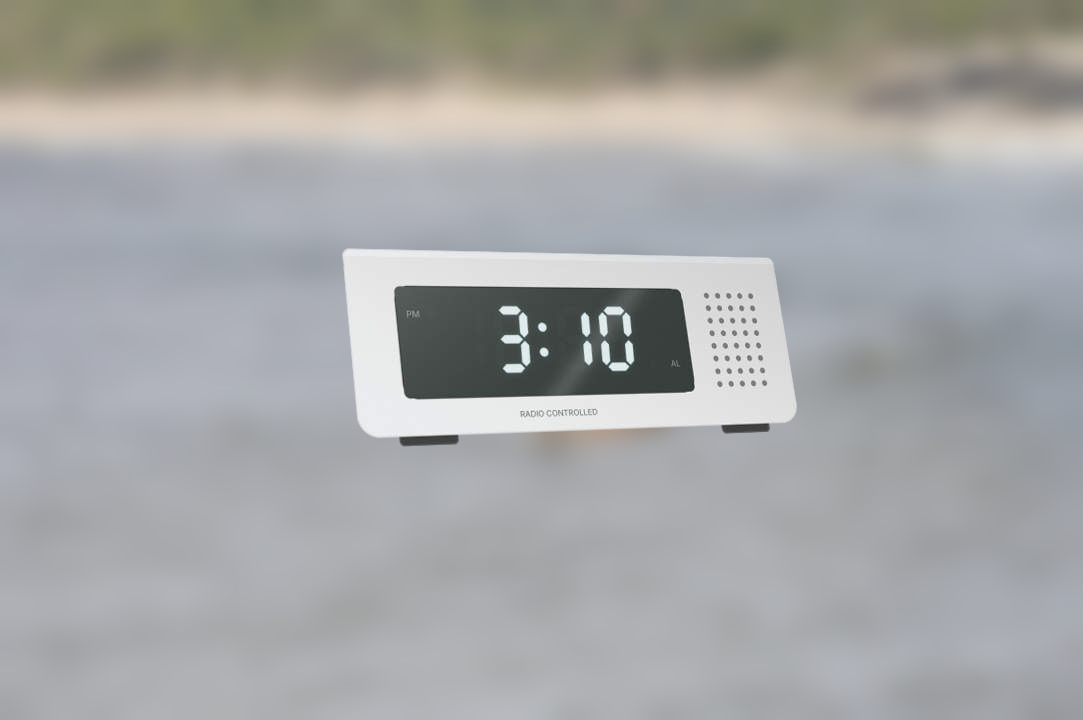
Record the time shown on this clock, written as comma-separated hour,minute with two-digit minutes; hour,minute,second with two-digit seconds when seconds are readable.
3,10
